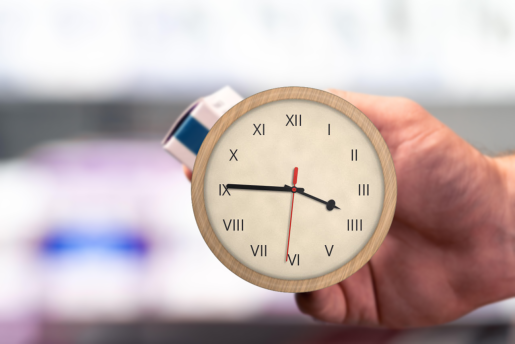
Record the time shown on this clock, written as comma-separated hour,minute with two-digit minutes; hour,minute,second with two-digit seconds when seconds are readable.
3,45,31
